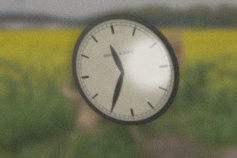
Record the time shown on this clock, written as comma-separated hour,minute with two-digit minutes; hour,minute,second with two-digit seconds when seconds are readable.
11,35
